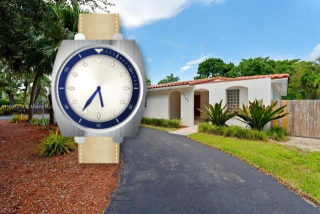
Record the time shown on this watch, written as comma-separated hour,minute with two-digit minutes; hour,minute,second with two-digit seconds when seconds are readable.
5,36
